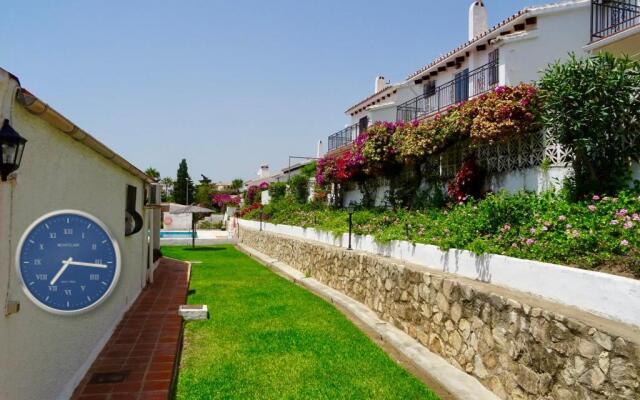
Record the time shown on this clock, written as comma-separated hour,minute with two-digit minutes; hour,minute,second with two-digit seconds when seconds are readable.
7,16
